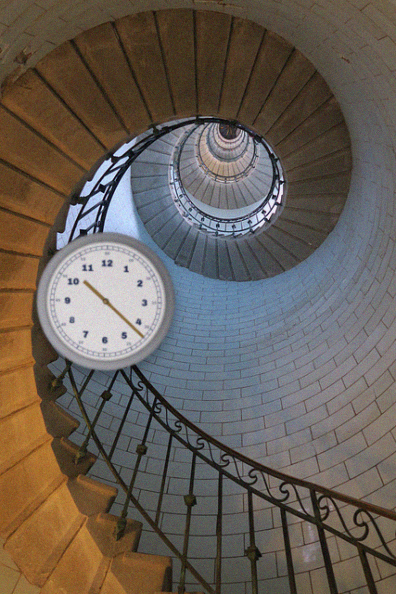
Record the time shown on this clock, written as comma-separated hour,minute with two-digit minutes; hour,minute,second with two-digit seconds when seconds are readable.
10,22
